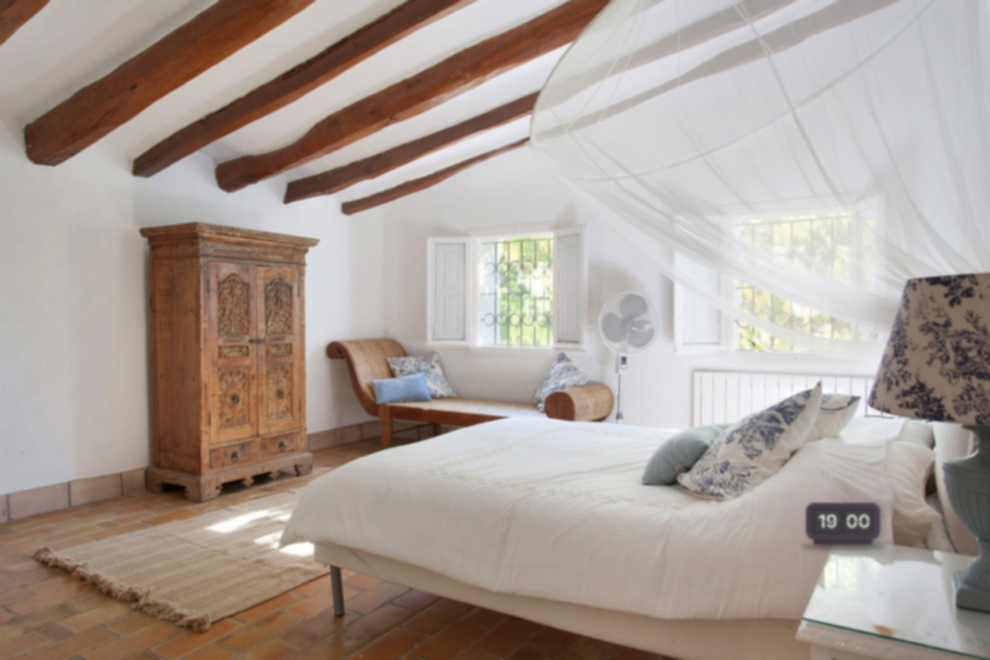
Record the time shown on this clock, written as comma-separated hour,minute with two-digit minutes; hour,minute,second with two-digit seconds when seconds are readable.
19,00
